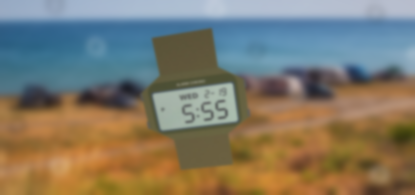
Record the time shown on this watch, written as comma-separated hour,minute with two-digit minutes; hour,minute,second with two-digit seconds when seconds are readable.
5,55
